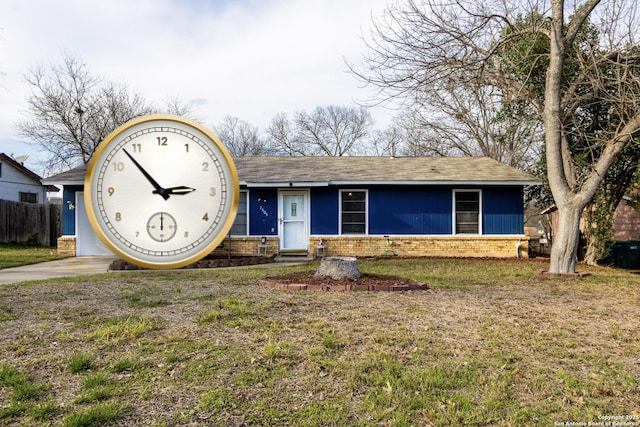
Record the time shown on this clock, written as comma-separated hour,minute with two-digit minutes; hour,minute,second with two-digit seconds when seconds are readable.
2,53
